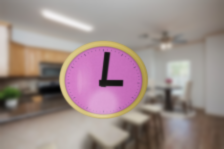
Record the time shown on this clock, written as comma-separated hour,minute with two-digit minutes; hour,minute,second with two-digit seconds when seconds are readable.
3,01
